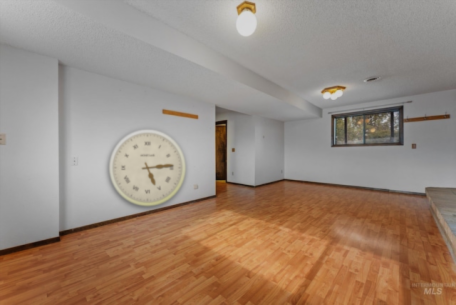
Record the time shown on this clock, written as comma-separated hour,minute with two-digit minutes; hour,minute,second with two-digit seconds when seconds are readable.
5,14
